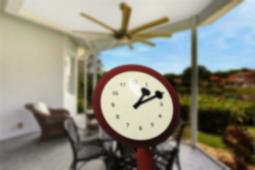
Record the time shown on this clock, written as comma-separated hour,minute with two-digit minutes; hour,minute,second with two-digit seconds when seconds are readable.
1,11
